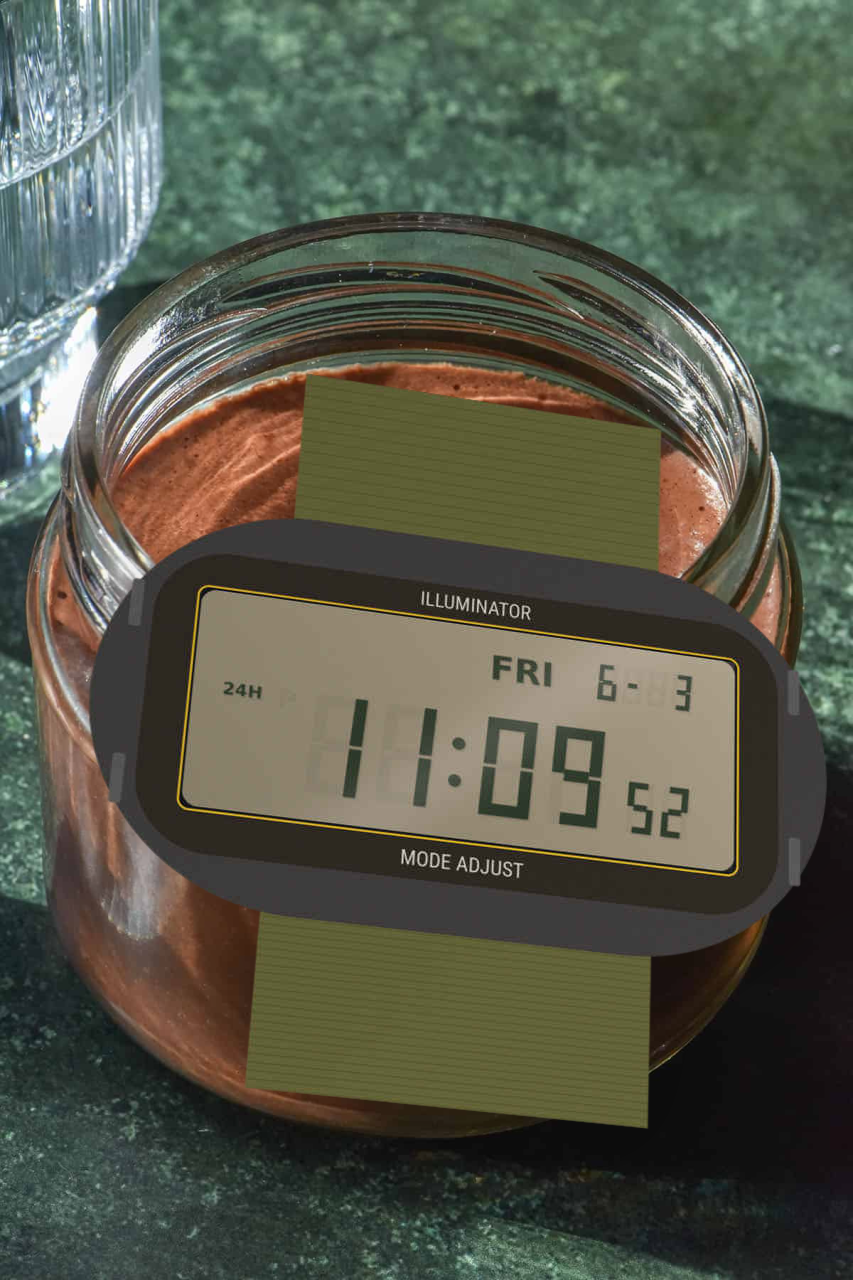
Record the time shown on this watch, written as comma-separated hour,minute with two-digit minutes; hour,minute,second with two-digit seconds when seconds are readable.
11,09,52
